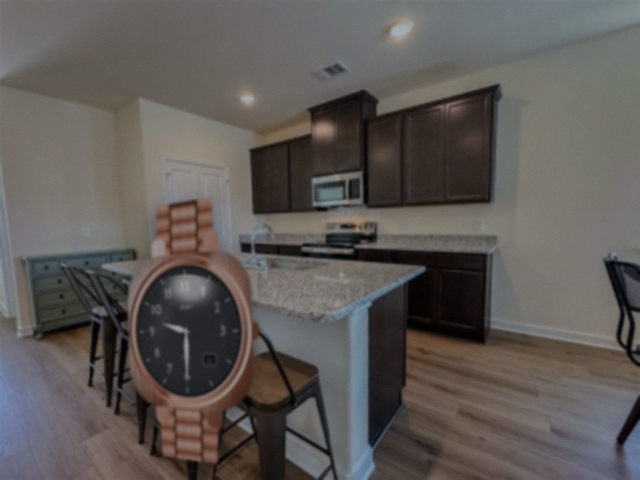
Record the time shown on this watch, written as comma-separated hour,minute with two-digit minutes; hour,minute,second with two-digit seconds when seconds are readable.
9,30
